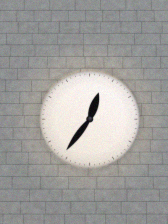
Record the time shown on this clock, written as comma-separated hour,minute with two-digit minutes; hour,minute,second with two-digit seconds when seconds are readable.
12,36
